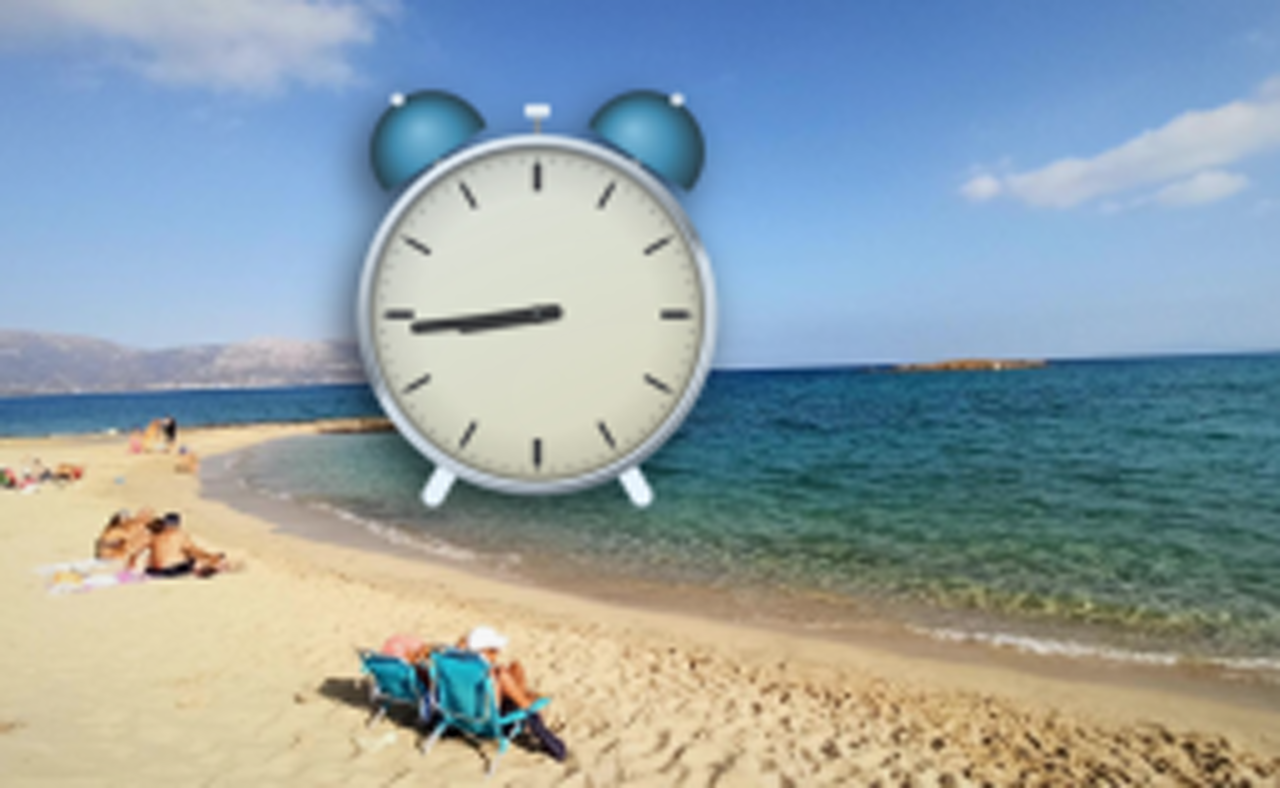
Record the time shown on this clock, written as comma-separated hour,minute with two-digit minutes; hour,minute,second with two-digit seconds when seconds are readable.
8,44
